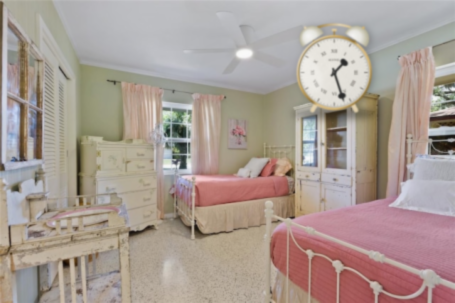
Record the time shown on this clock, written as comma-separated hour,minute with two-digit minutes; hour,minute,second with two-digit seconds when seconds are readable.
1,27
